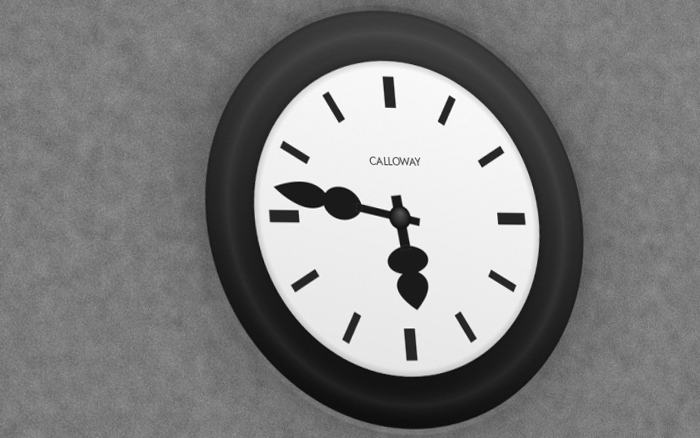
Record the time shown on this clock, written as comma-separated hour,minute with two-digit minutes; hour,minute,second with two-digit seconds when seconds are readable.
5,47
